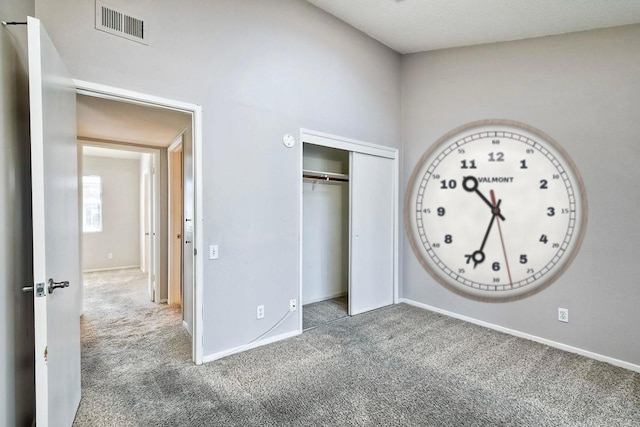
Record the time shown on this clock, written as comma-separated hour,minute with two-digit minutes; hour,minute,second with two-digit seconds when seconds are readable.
10,33,28
